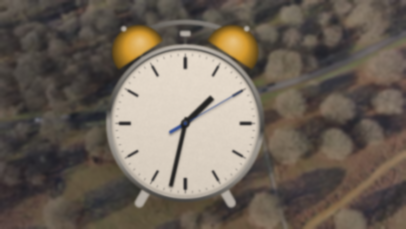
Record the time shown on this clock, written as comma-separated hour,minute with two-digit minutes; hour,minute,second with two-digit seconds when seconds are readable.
1,32,10
